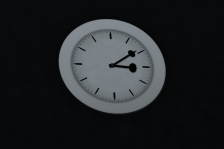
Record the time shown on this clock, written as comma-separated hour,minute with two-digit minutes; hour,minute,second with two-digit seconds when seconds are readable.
3,09
